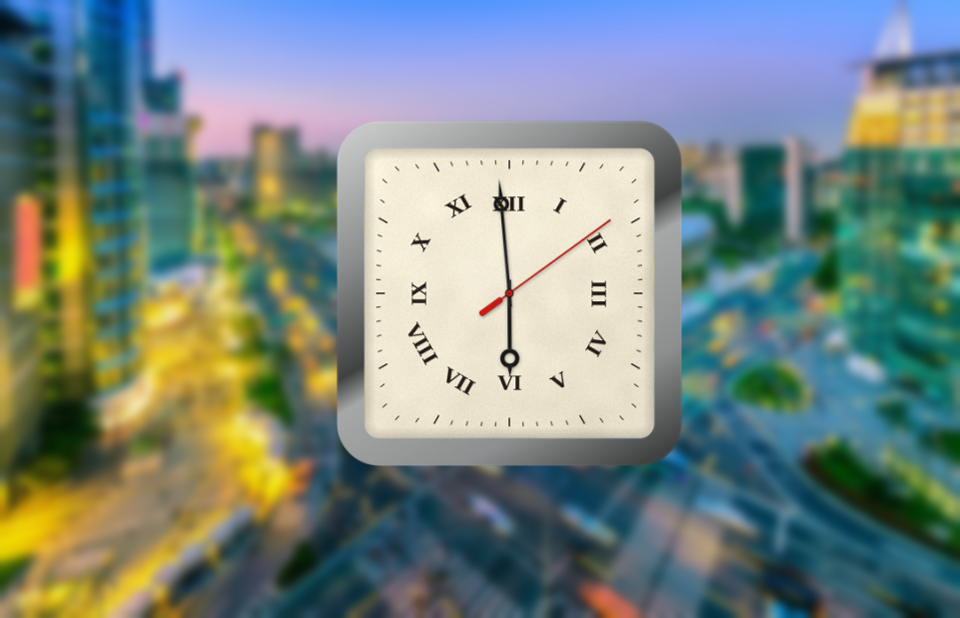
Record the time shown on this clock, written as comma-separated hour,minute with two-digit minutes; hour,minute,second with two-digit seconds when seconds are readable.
5,59,09
